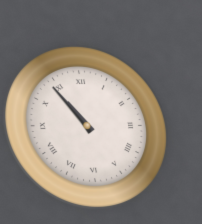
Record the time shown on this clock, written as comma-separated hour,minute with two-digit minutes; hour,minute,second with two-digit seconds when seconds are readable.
10,54
